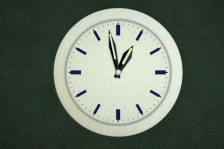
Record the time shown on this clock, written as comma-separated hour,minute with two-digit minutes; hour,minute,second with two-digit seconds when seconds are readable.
12,58
